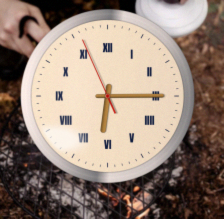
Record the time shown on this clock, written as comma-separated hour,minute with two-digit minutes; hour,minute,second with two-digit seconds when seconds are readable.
6,14,56
